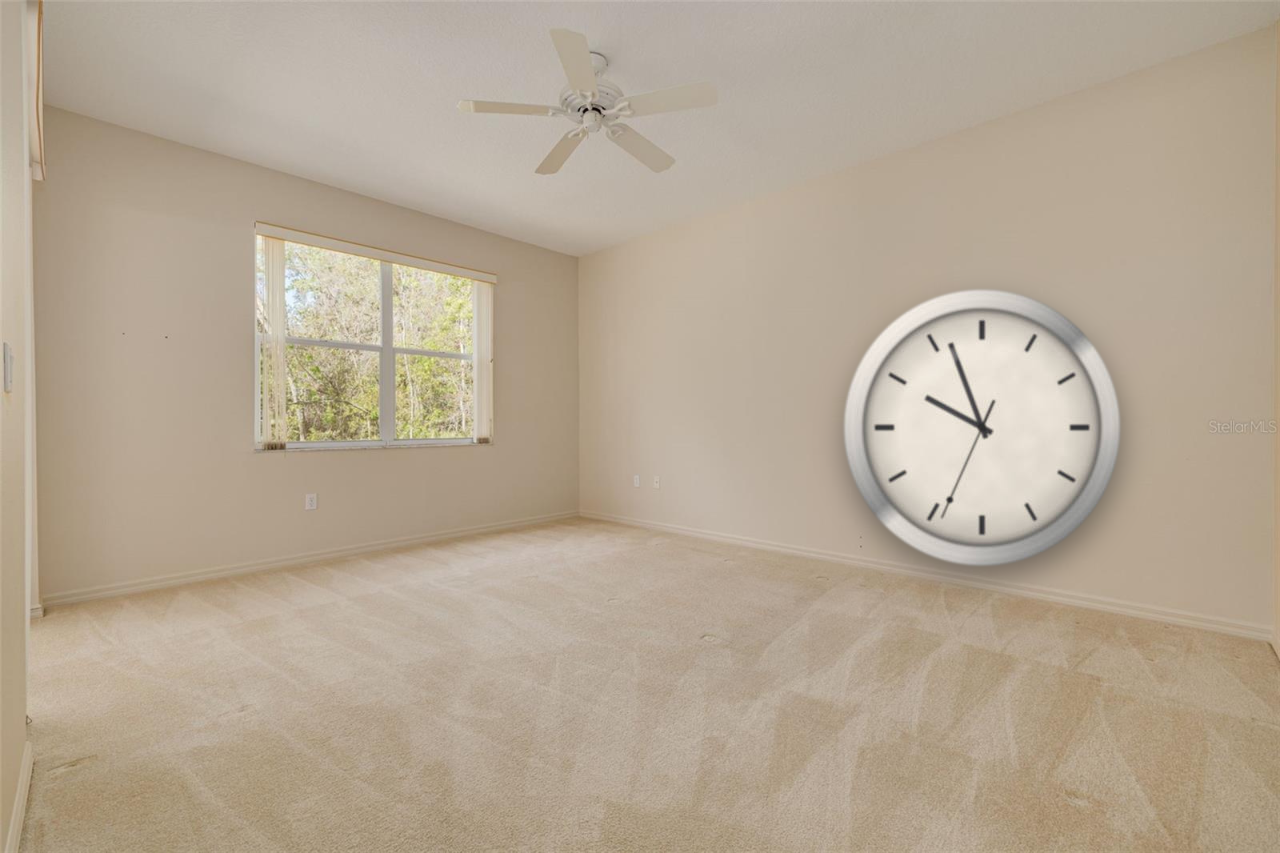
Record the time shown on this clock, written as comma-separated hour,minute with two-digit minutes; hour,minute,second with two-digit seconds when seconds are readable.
9,56,34
